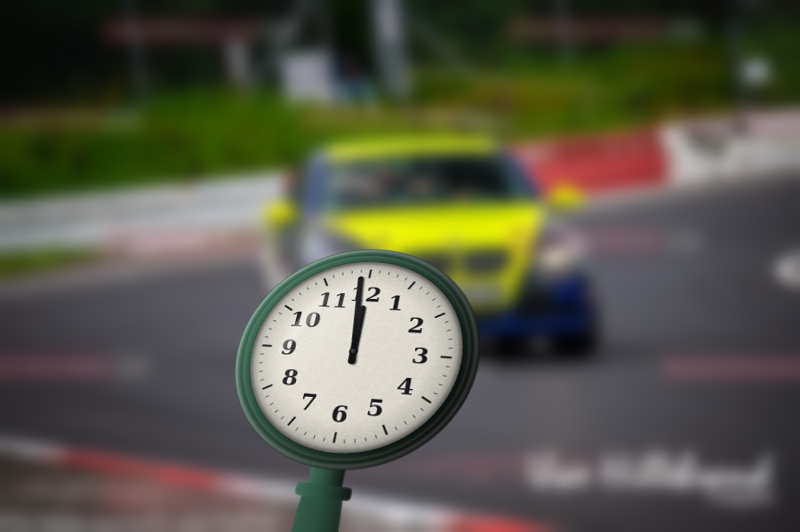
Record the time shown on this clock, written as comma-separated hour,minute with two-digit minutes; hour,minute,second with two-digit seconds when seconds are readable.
11,59
